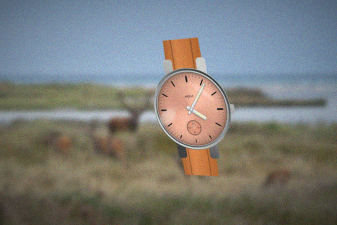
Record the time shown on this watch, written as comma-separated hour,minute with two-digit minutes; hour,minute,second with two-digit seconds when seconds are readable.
4,06
